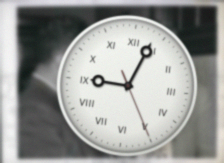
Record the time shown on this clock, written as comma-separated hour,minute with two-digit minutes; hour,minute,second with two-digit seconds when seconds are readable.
9,03,25
